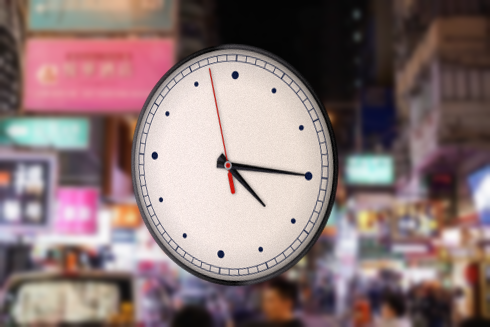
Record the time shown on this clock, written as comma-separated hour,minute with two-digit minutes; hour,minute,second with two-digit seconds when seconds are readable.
4,14,57
